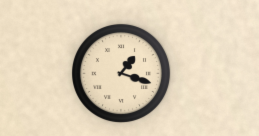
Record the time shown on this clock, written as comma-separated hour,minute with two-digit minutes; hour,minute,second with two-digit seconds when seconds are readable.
1,18
